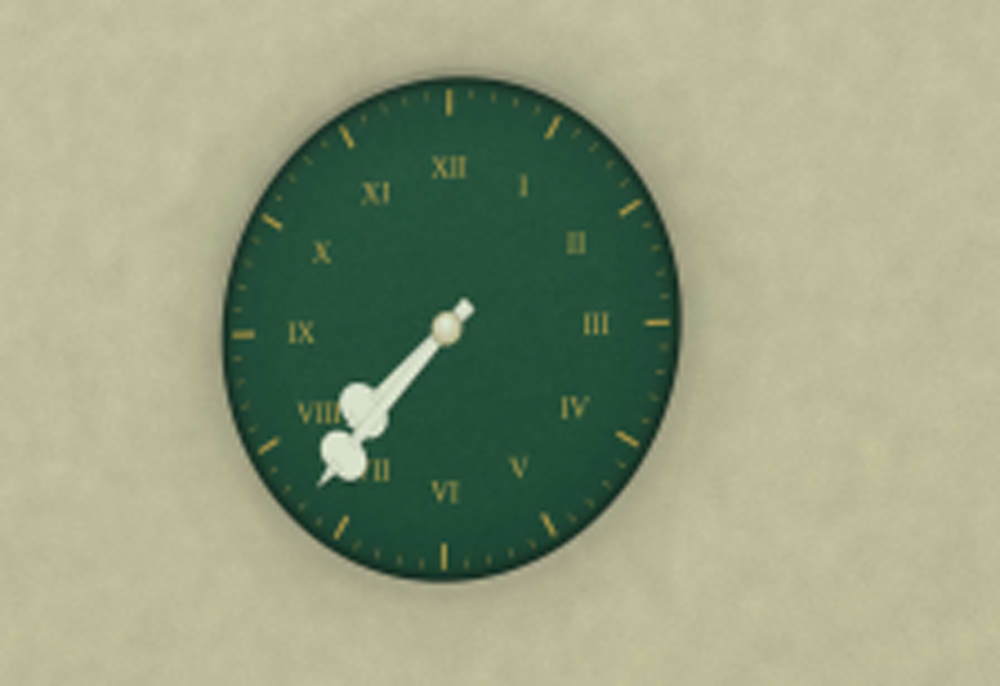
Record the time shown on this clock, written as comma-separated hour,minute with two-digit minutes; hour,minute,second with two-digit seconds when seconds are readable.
7,37
